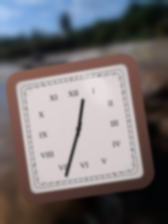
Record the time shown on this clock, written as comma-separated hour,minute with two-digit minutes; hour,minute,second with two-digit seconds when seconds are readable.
12,34
